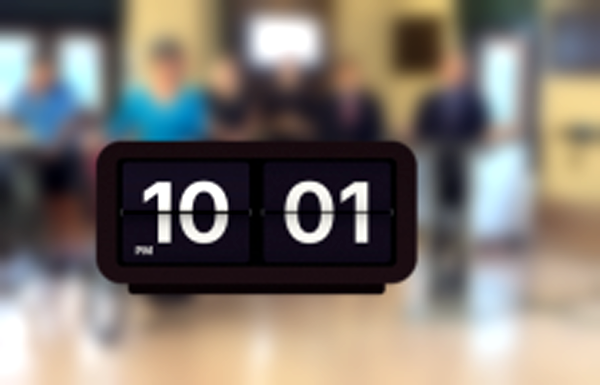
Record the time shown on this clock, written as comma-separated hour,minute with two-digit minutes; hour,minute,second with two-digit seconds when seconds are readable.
10,01
